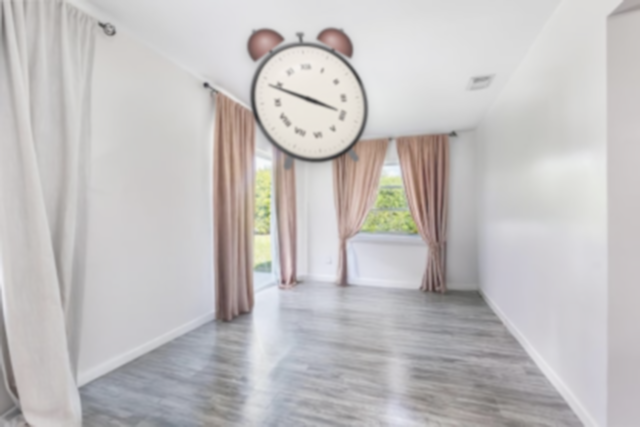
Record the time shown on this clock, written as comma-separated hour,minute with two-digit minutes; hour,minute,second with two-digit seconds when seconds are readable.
3,49
